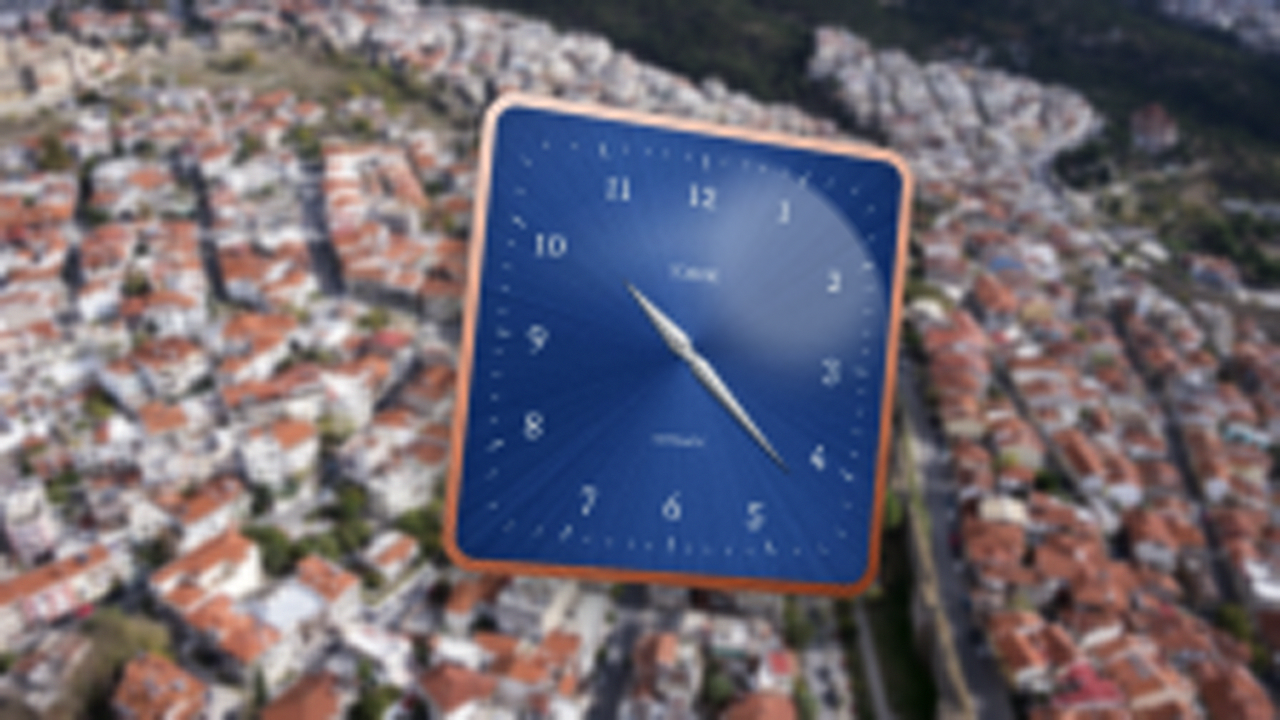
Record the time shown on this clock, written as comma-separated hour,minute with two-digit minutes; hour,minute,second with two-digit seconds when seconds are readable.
10,22
